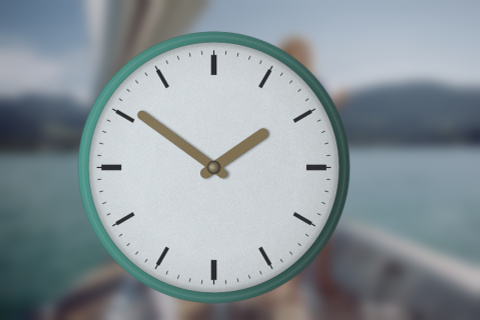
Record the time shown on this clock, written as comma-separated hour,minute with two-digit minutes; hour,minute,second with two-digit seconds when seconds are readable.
1,51
